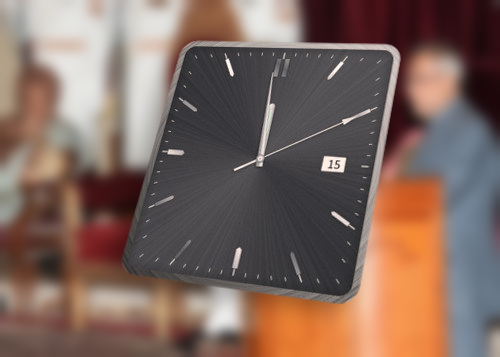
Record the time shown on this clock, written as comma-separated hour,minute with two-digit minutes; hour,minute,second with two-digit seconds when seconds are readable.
11,59,10
